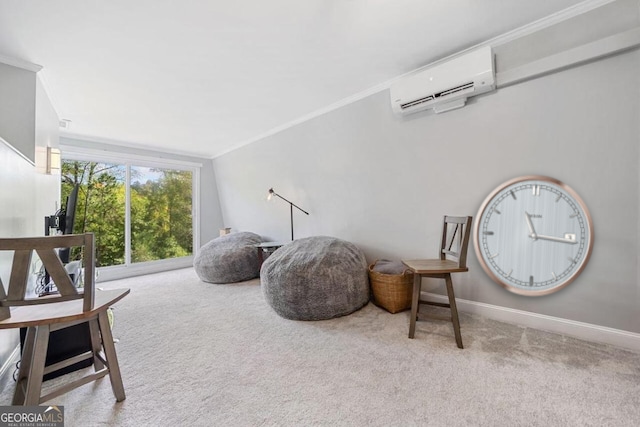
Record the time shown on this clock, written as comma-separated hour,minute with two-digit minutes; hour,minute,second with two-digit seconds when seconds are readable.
11,16
